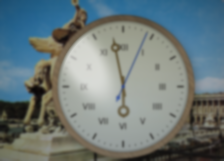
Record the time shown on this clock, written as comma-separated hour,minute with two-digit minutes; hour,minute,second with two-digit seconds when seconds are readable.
5,58,04
